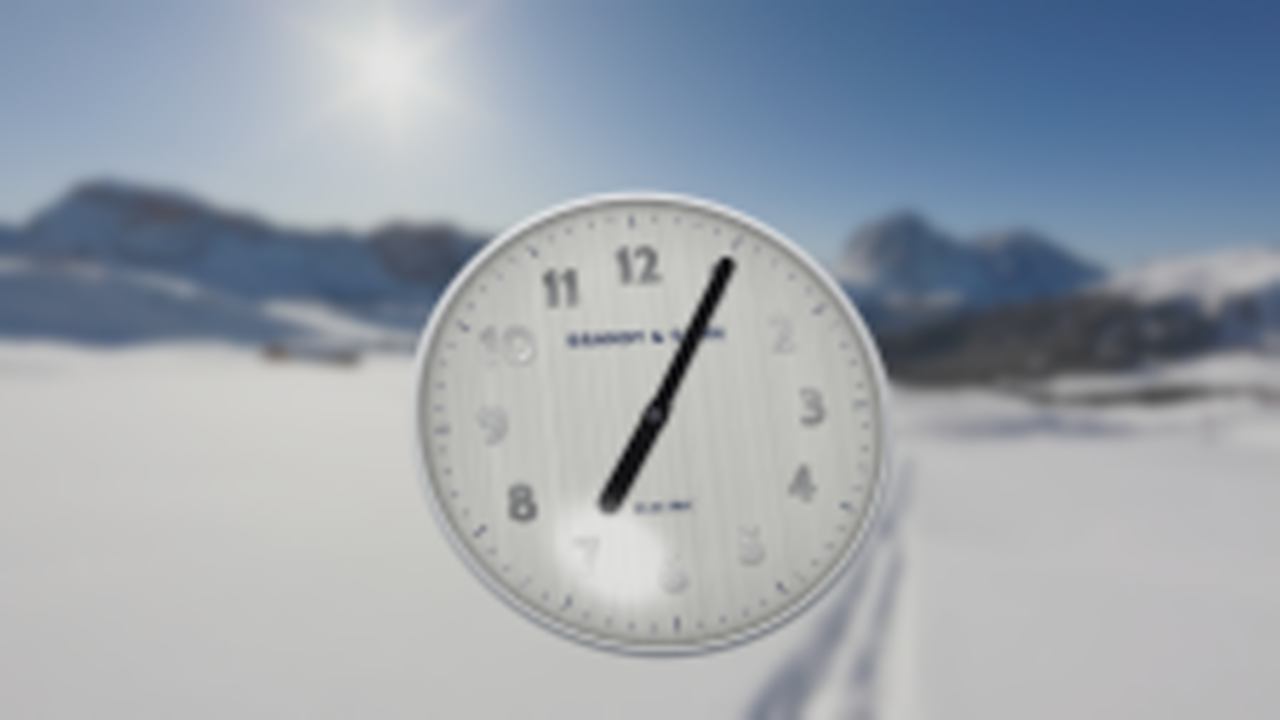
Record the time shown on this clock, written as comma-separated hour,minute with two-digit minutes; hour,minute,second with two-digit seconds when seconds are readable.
7,05
